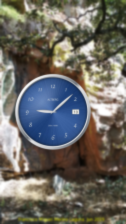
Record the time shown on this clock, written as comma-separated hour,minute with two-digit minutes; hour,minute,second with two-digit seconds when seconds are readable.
9,08
